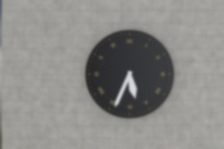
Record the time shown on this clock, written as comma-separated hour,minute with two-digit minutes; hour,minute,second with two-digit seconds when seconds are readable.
5,34
